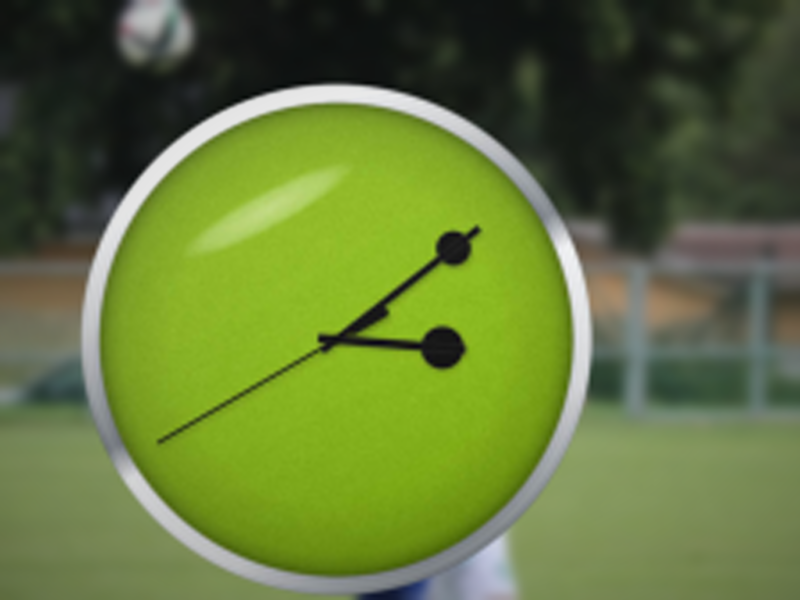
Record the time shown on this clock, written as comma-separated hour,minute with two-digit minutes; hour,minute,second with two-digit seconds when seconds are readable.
3,08,40
